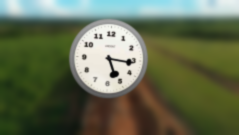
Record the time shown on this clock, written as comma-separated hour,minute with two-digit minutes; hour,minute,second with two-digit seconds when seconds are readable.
5,16
